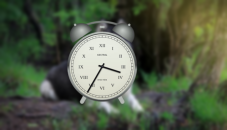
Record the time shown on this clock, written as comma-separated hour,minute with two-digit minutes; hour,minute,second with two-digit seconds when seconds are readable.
3,35
